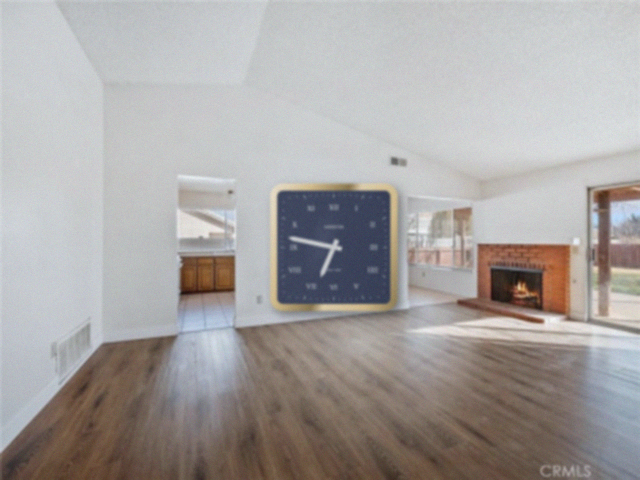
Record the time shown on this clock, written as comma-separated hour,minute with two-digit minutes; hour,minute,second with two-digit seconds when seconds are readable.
6,47
